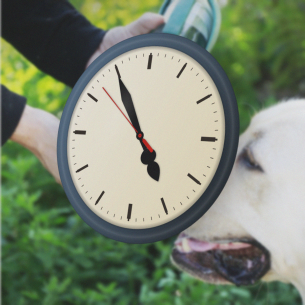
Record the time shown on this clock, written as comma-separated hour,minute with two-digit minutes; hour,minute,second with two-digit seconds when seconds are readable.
4,54,52
